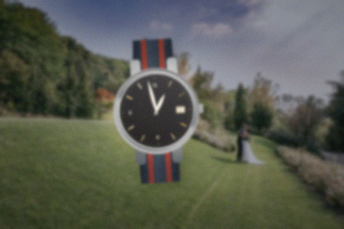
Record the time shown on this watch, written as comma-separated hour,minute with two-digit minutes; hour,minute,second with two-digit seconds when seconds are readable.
12,58
